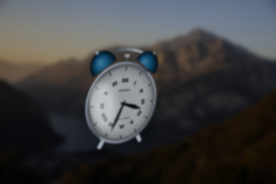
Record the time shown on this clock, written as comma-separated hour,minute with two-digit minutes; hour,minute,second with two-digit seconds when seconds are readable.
3,34
